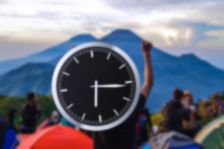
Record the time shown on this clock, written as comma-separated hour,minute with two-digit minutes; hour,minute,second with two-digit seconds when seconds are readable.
6,16
